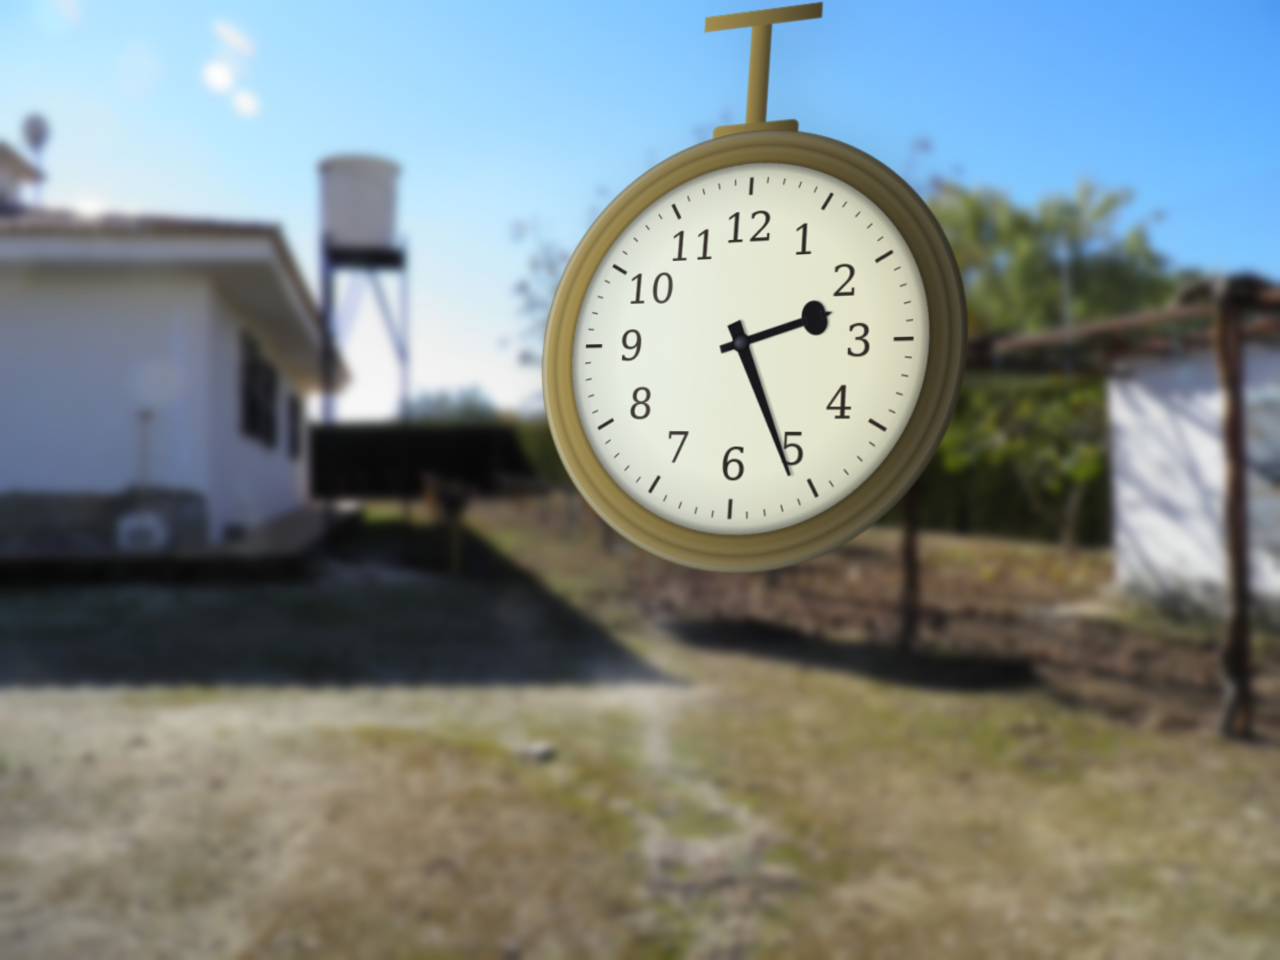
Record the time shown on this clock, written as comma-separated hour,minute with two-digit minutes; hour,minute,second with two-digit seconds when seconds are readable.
2,26
